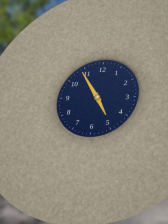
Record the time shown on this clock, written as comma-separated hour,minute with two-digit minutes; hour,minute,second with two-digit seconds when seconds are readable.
4,54
